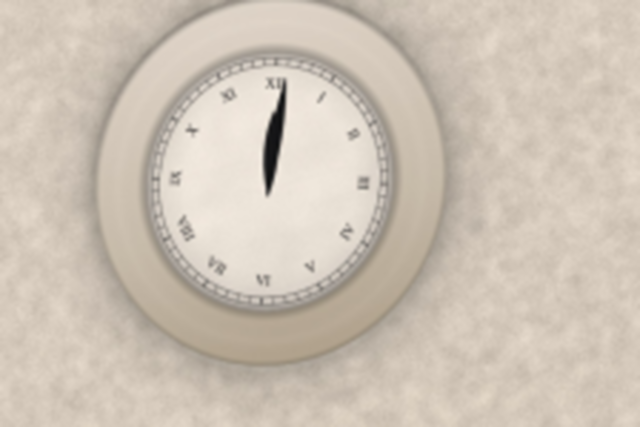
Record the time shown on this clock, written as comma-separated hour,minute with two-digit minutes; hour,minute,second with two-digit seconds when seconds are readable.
12,01
